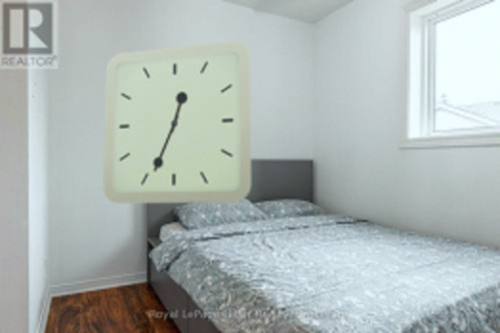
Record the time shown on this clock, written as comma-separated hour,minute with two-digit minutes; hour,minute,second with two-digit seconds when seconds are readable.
12,34
